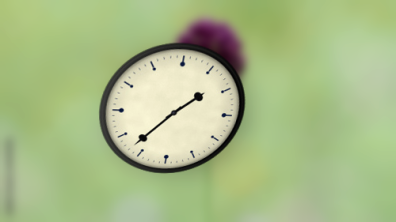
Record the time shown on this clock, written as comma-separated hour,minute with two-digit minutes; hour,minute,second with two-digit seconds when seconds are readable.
1,37
